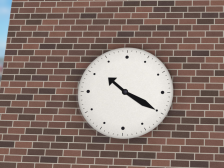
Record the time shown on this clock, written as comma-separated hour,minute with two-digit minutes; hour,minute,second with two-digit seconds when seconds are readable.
10,20
